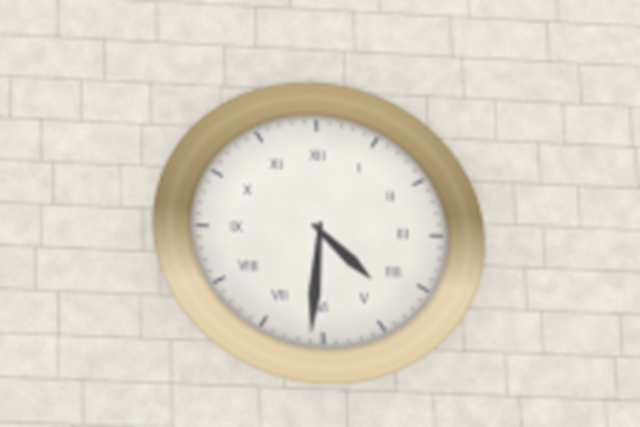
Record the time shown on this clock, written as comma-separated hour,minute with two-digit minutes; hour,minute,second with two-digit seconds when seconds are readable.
4,31
